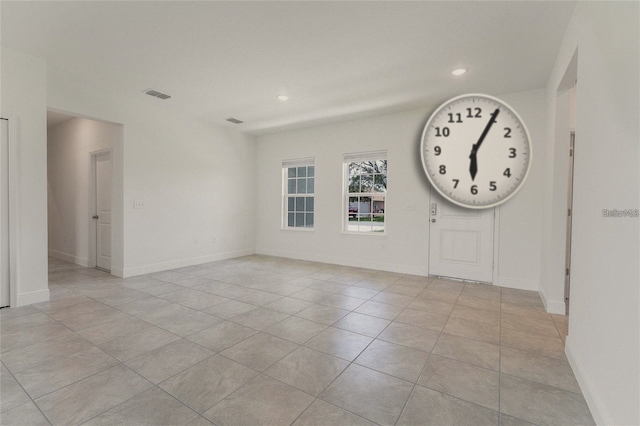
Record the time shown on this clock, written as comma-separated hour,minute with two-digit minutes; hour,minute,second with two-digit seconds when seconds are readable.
6,05
